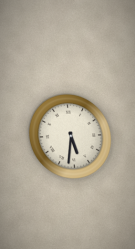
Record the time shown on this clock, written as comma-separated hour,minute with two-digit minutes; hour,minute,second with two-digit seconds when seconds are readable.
5,32
